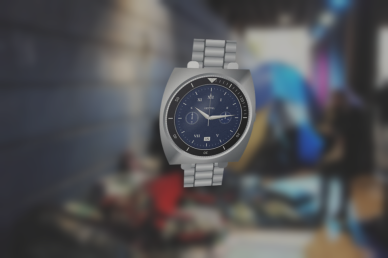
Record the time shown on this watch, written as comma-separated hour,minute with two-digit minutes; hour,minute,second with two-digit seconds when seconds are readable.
10,14
